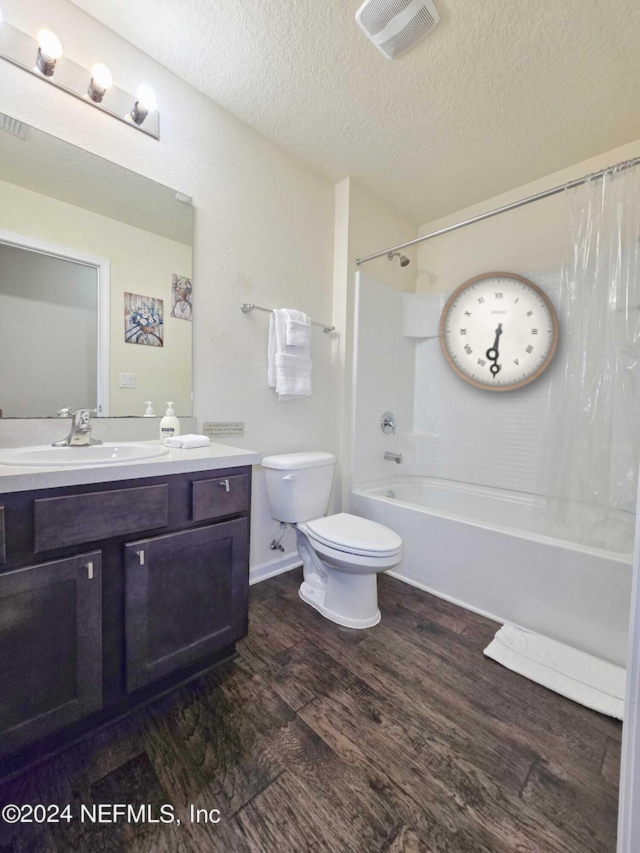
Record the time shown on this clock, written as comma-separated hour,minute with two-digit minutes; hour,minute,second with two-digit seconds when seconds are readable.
6,31
